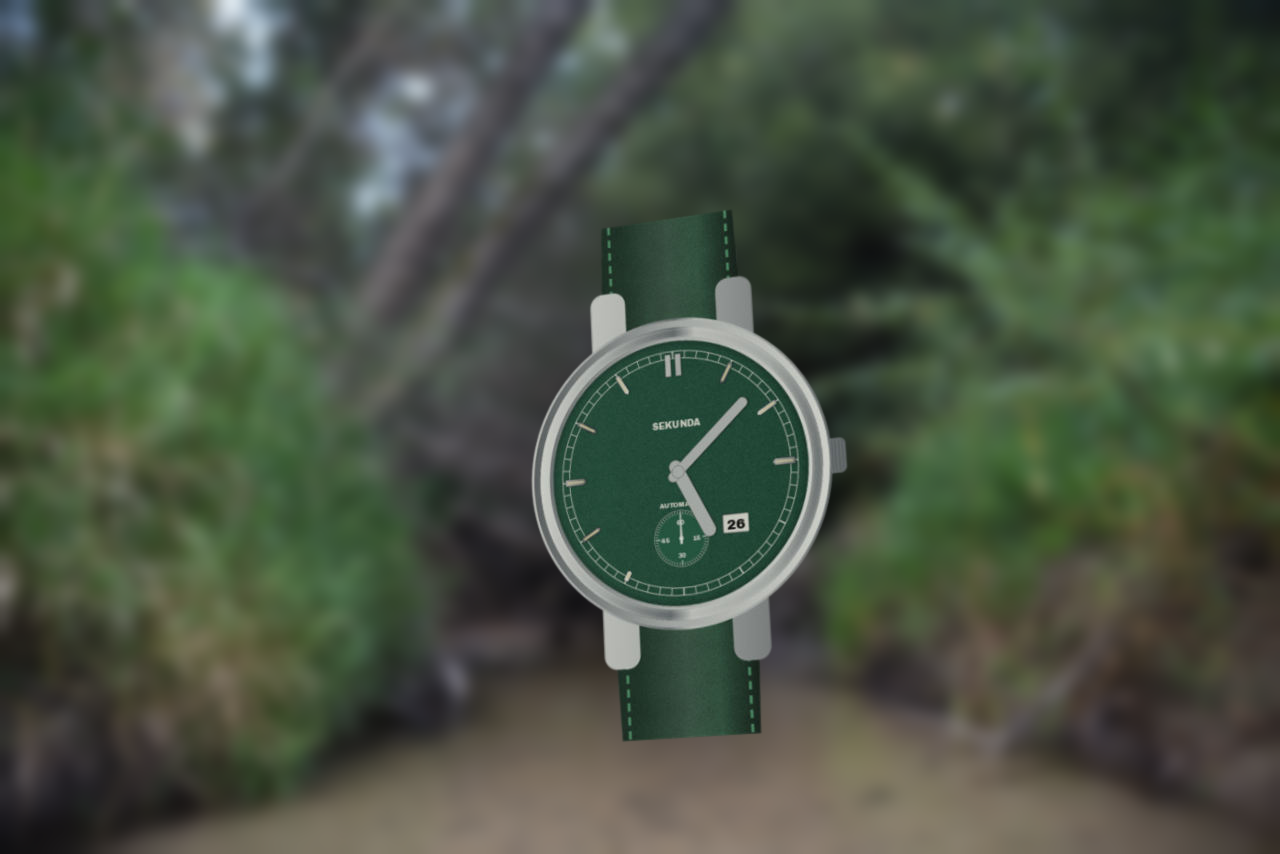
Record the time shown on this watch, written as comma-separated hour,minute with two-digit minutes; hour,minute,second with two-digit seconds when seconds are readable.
5,08
